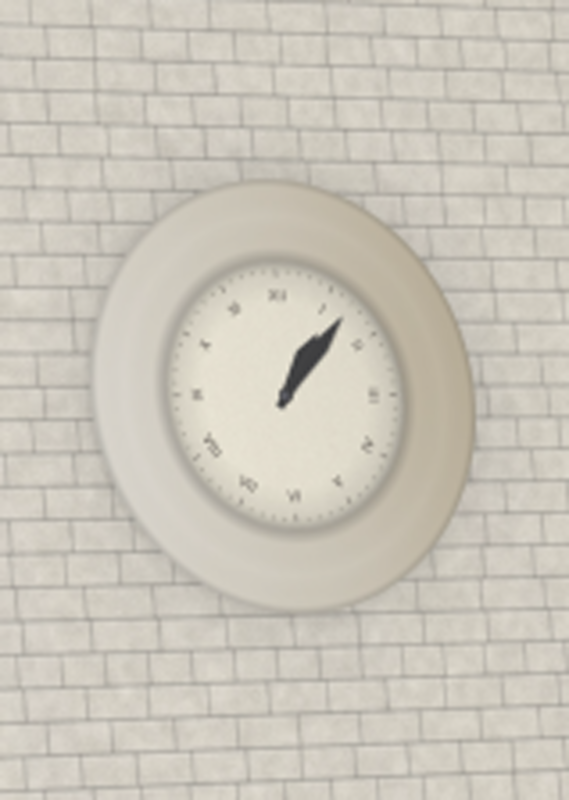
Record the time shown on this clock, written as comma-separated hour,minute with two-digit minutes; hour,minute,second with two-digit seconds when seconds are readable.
1,07
